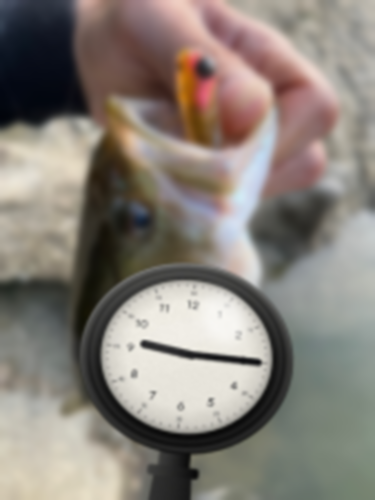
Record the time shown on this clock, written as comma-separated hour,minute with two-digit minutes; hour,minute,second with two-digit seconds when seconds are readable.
9,15
